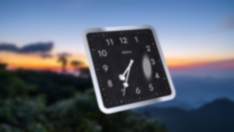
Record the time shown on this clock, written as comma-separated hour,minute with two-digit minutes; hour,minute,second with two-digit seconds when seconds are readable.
7,35
